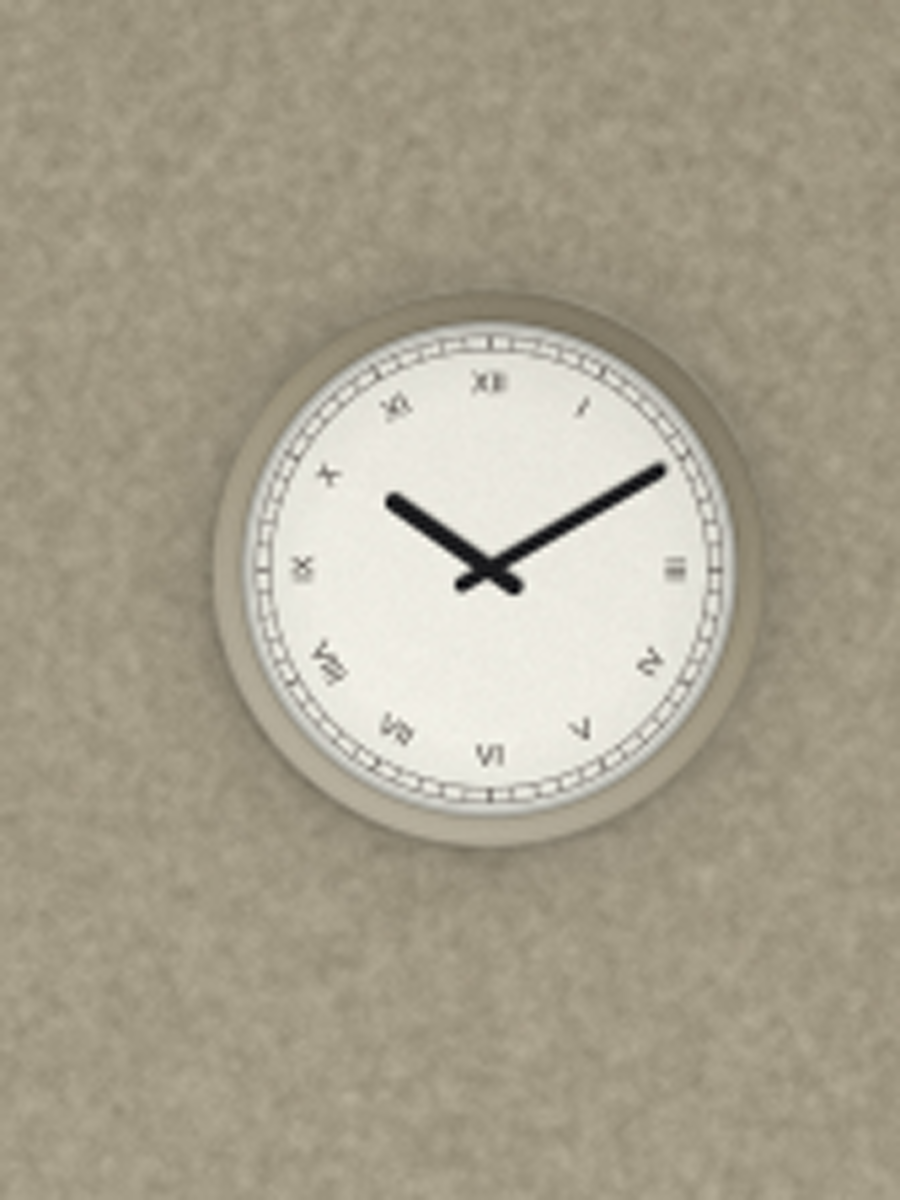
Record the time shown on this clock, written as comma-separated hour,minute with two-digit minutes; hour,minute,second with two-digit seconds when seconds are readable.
10,10
